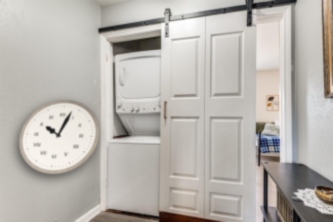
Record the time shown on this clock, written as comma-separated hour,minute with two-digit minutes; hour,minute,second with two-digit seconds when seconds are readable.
10,03
